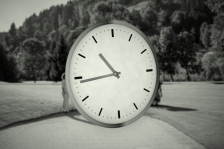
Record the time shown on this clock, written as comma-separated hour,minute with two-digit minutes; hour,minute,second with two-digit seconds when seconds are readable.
10,44
